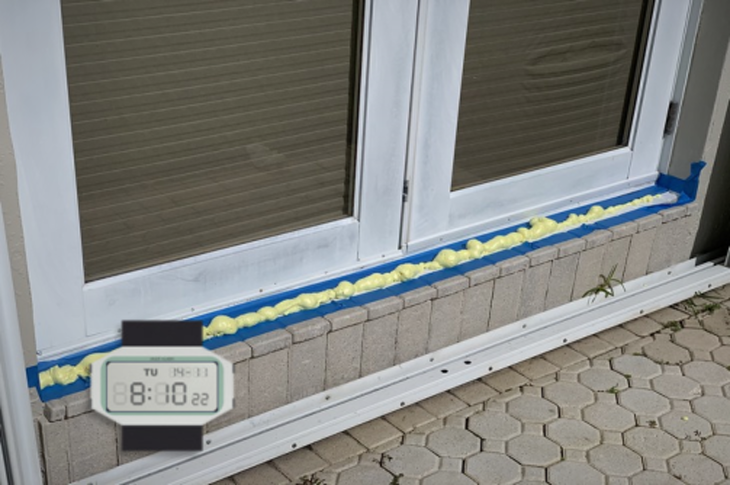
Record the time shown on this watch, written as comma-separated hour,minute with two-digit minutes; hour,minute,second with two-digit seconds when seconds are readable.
8,10
